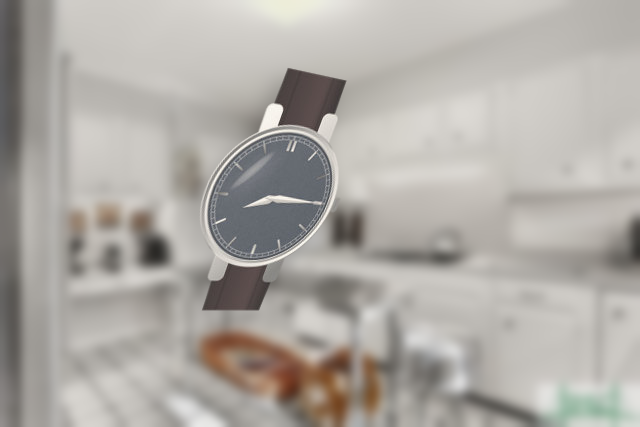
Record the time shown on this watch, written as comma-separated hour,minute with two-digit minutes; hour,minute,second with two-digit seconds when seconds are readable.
8,15
